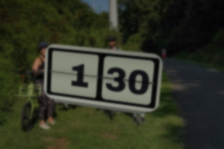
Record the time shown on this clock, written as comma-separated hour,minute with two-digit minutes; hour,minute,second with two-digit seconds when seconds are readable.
1,30
